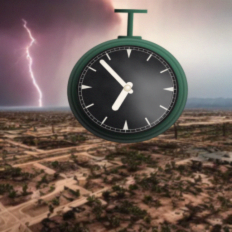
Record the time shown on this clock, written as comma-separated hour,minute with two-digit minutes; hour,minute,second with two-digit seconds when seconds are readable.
6,53
